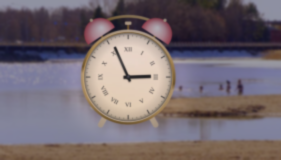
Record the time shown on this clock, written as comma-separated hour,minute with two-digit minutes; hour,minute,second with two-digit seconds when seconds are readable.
2,56
